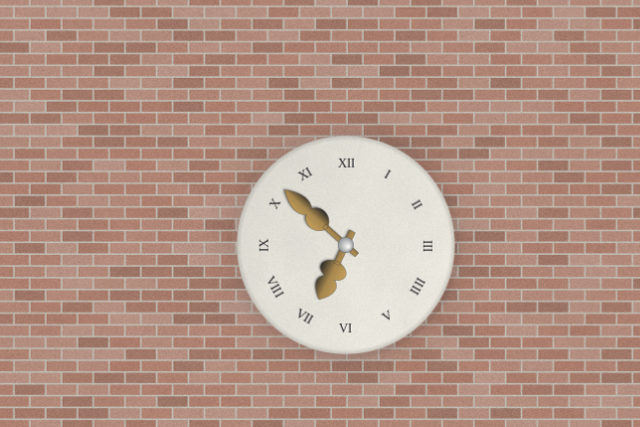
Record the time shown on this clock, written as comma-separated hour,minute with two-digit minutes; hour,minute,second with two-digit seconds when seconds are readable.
6,52
